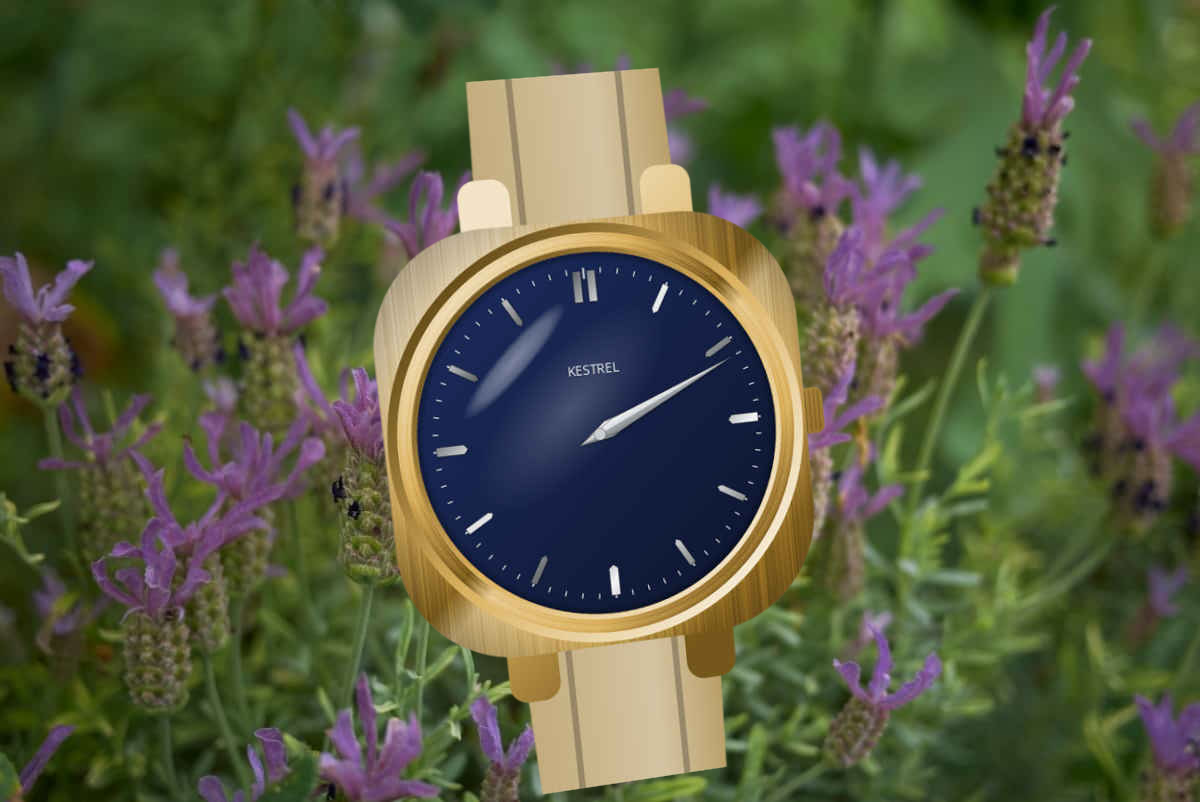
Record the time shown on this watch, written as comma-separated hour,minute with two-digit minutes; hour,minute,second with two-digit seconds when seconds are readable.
2,11
